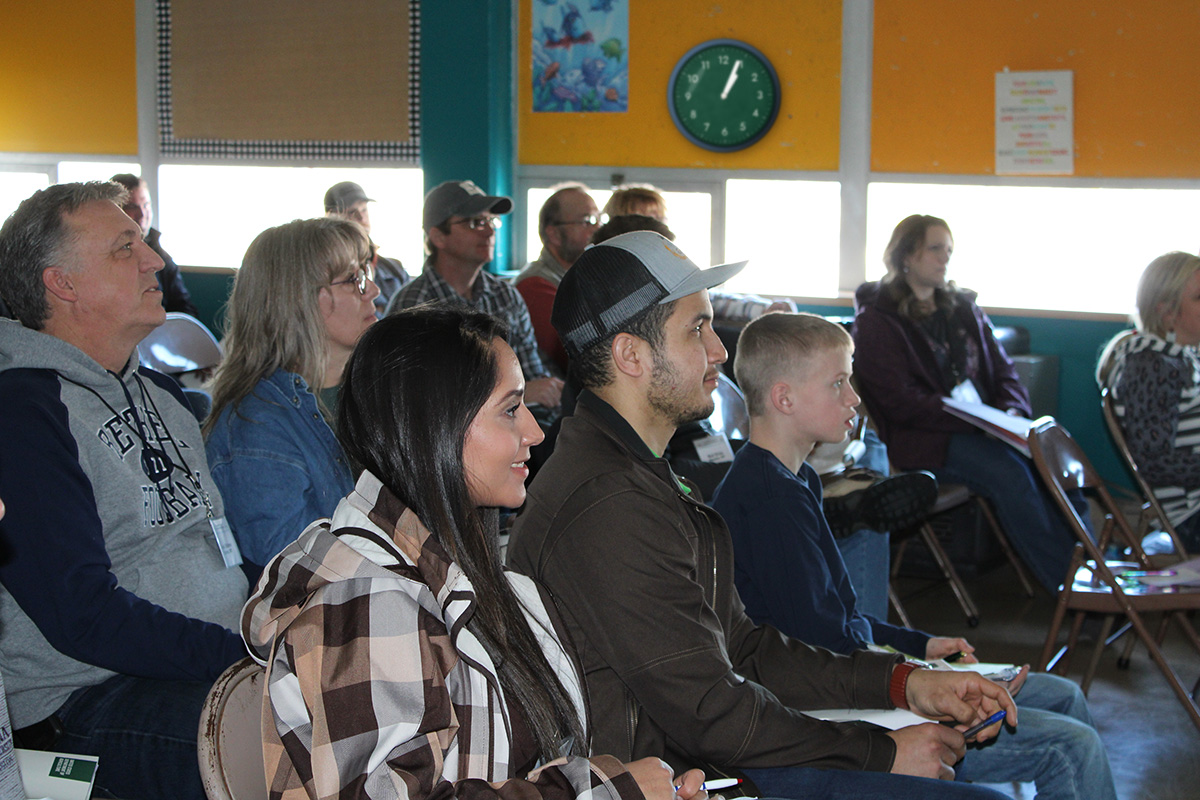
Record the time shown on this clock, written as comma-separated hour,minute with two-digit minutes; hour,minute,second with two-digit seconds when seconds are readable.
1,04
